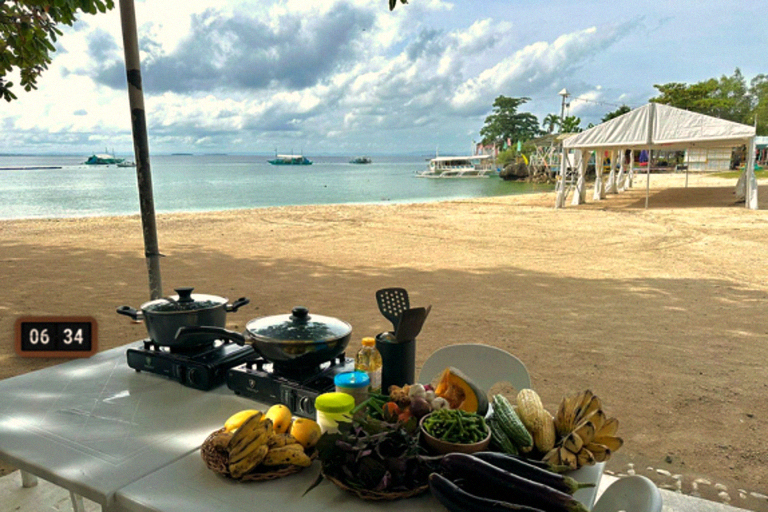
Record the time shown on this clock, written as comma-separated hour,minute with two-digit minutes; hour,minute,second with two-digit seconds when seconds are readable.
6,34
